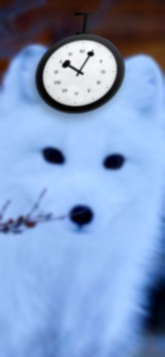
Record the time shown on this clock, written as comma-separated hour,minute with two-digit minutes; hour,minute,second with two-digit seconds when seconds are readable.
10,04
